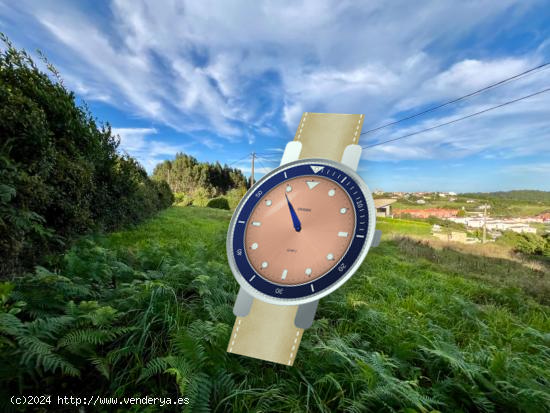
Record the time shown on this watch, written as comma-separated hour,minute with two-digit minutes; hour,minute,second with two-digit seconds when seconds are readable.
10,54
